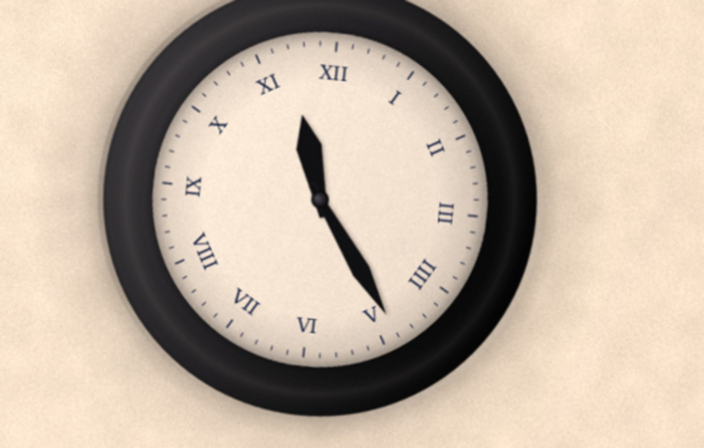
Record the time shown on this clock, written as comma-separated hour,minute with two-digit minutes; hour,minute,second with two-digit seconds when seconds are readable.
11,24
